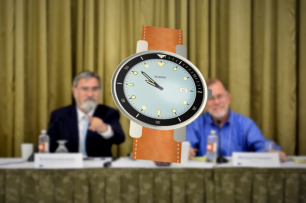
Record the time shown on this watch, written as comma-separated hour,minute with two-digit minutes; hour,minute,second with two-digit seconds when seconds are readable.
9,52
